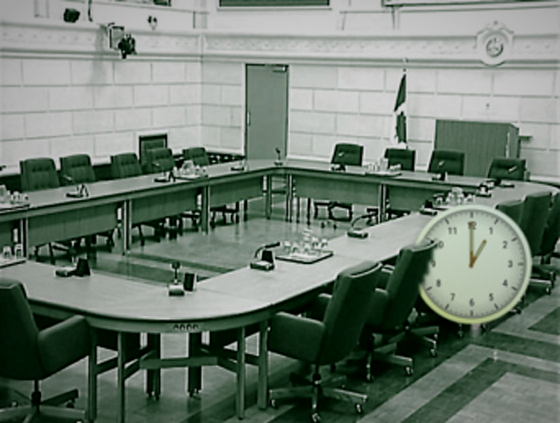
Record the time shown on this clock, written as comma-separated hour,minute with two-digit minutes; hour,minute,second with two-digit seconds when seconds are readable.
1,00
